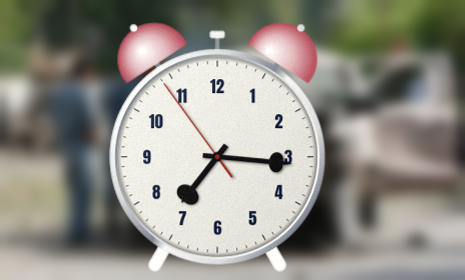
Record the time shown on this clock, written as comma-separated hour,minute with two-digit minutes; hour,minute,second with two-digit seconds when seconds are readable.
7,15,54
